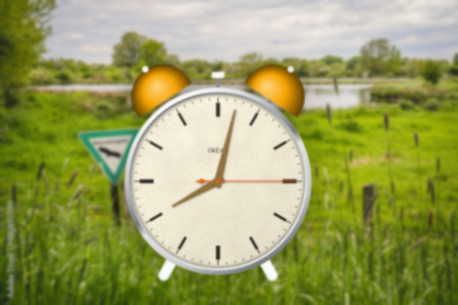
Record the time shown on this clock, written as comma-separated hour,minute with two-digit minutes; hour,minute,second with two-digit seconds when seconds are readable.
8,02,15
